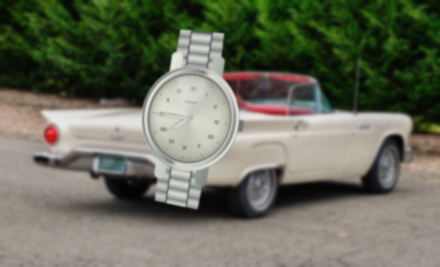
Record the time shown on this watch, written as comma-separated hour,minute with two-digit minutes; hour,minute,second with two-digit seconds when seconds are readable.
7,45
